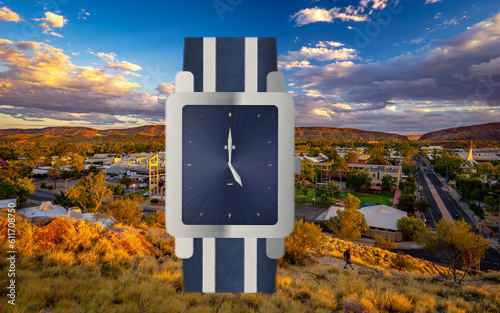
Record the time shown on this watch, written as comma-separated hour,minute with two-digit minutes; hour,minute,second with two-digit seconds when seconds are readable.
5,00
